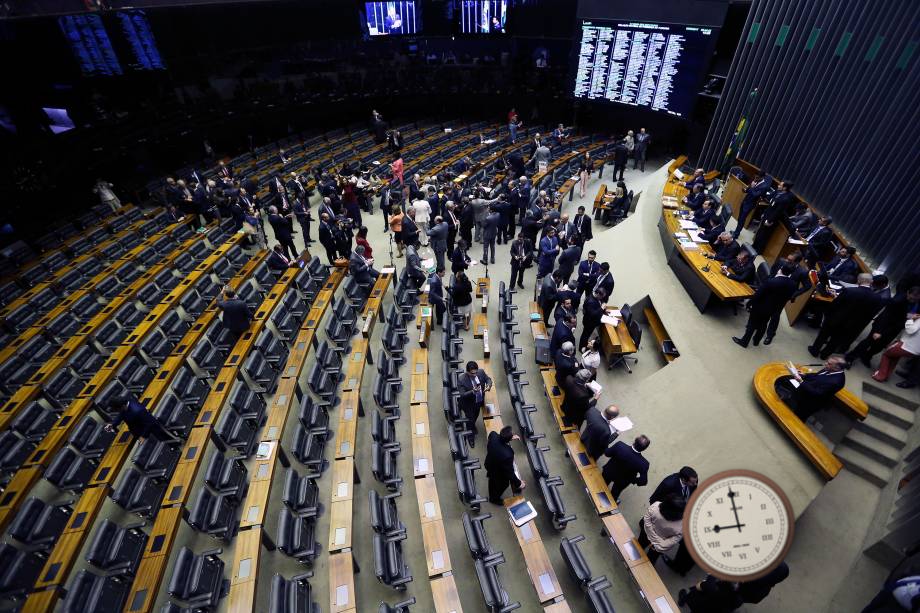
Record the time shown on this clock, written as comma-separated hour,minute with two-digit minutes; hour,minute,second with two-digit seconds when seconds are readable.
8,59
